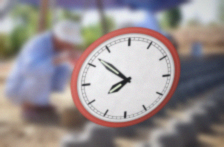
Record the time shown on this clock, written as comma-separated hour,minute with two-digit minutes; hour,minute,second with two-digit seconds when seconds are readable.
7,52
